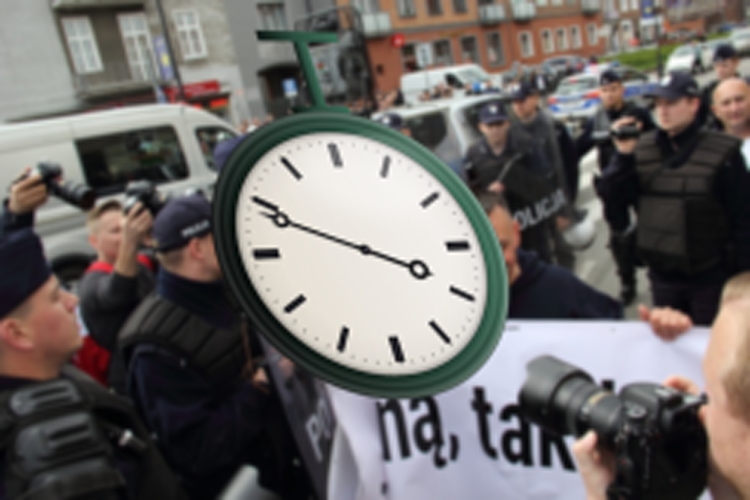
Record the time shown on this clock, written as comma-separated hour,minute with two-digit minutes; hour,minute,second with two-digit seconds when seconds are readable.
3,49
